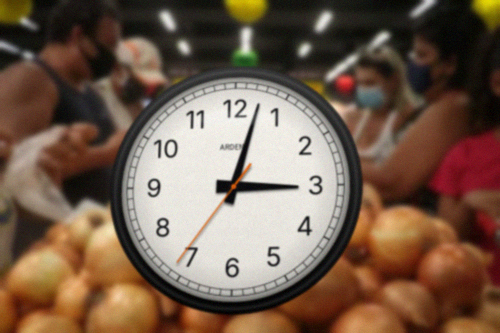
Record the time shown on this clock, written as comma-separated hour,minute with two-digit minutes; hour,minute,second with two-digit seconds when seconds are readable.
3,02,36
